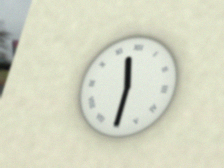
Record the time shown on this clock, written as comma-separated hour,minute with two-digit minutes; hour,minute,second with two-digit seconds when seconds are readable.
11,30
